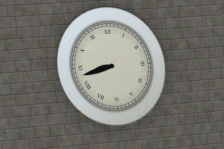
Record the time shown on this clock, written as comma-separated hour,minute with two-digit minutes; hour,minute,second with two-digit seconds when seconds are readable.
8,43
